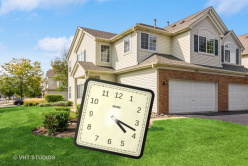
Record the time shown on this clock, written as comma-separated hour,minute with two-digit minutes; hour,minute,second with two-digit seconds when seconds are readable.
4,18
